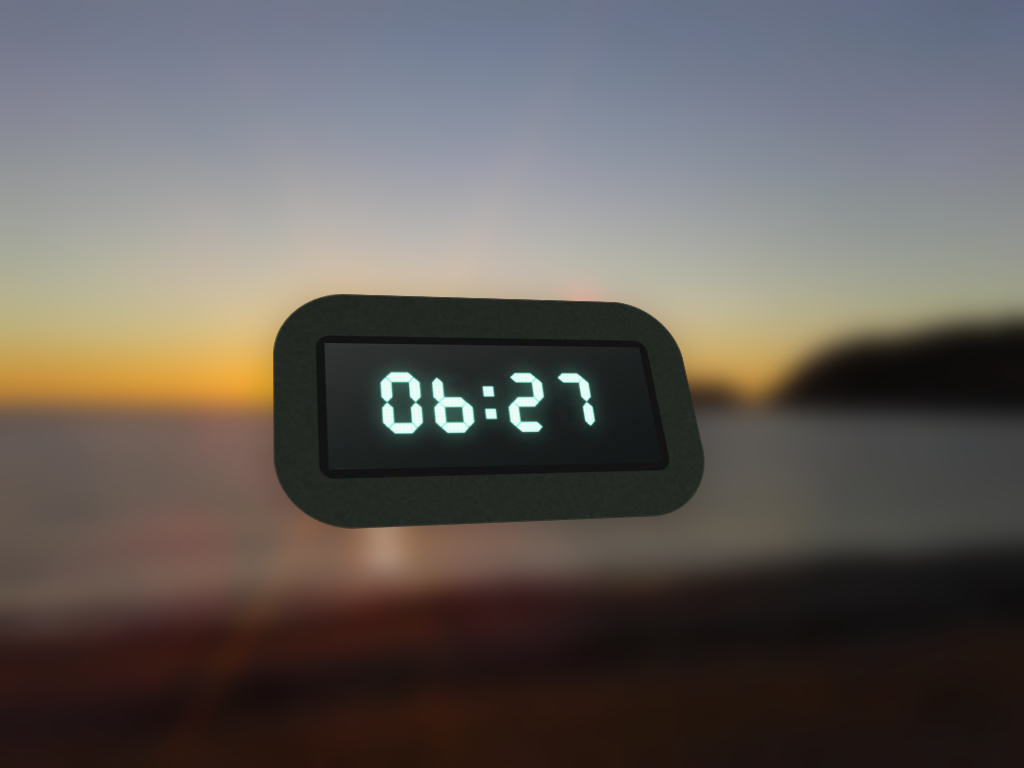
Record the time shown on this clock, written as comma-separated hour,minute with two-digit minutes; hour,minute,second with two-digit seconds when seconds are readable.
6,27
